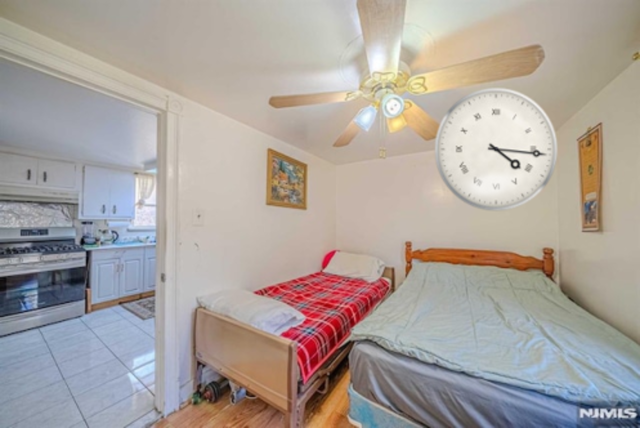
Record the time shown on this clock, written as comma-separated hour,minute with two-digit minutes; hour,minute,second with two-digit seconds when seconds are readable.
4,16
